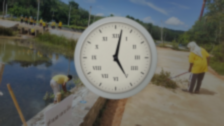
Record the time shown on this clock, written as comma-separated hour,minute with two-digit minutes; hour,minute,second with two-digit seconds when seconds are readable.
5,02
